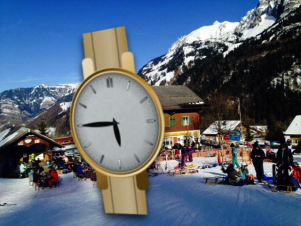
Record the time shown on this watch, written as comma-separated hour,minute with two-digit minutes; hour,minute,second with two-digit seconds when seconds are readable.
5,45
